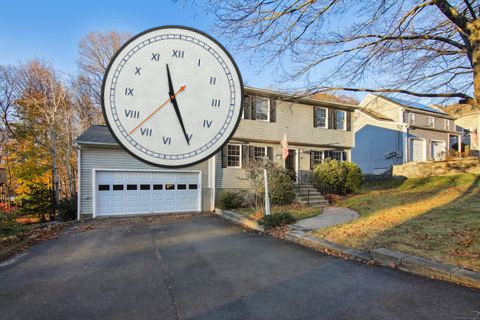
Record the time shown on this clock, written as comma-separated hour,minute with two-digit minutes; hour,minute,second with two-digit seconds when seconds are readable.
11,25,37
